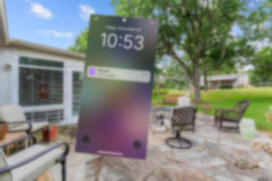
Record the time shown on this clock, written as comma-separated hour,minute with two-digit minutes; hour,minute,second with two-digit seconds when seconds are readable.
10,53
